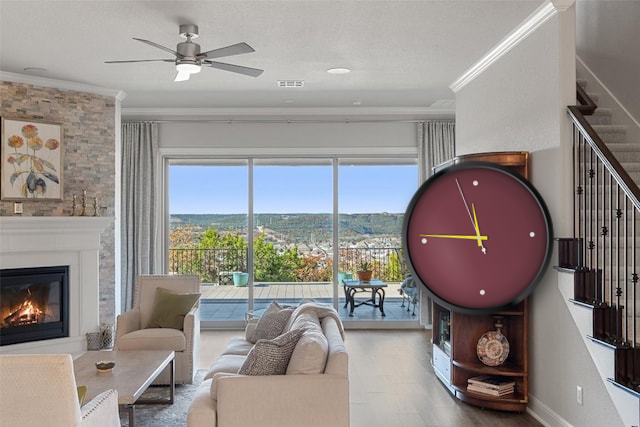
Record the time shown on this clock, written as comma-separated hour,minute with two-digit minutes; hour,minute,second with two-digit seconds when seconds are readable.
11,45,57
